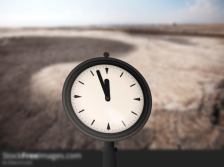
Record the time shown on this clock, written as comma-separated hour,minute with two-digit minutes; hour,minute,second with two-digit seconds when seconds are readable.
11,57
